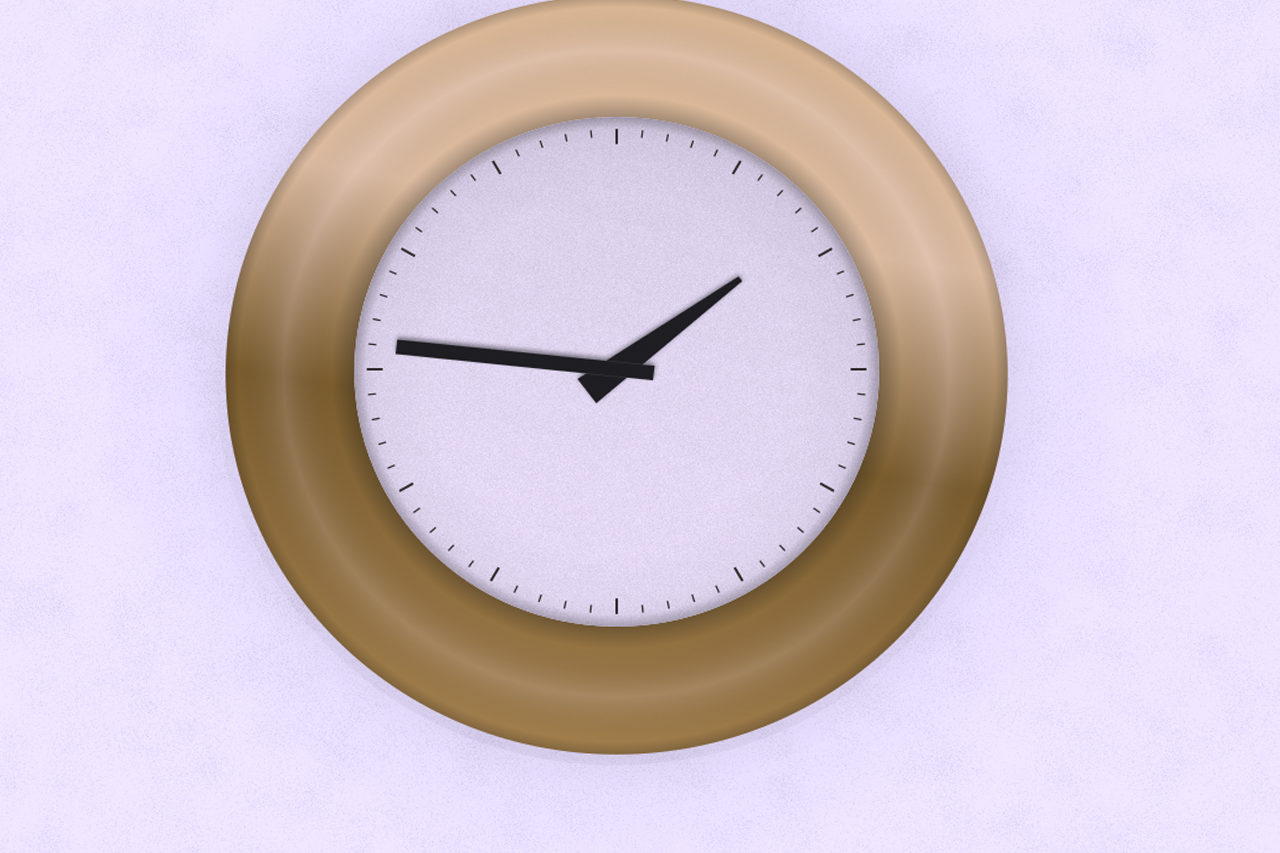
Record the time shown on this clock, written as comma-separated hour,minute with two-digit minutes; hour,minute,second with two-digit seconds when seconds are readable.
1,46
